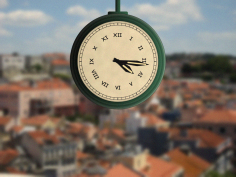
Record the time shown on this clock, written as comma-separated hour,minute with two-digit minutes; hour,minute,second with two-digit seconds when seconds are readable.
4,16
